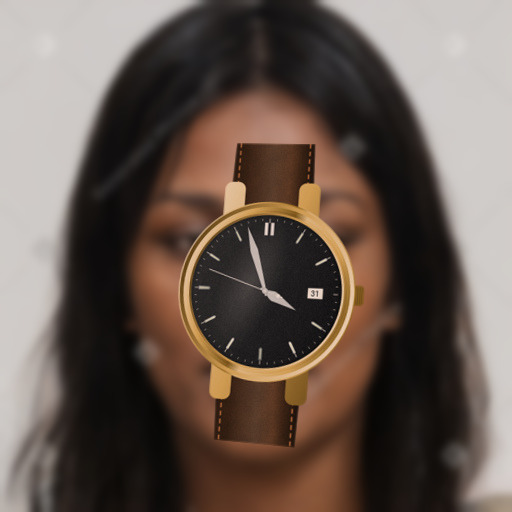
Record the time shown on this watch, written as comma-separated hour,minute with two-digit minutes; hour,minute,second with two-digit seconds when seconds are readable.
3,56,48
